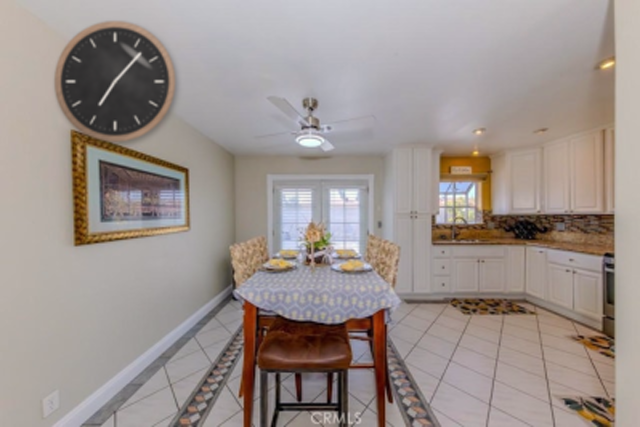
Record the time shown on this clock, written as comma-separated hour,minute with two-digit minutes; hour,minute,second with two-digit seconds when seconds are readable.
7,07
